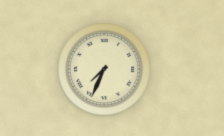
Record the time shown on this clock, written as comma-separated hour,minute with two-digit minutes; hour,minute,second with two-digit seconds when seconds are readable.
7,34
